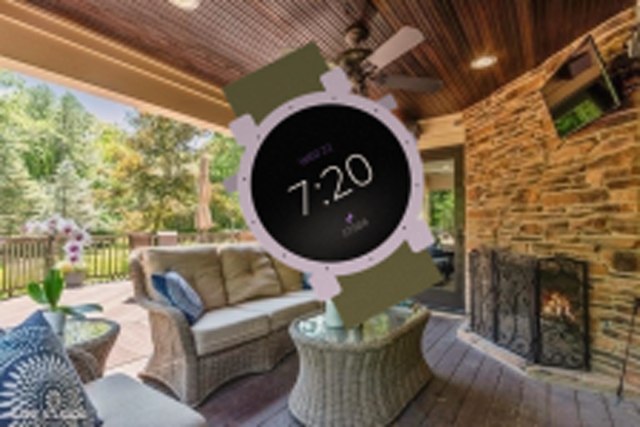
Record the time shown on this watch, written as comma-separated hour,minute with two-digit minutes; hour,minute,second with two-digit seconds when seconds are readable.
7,20
